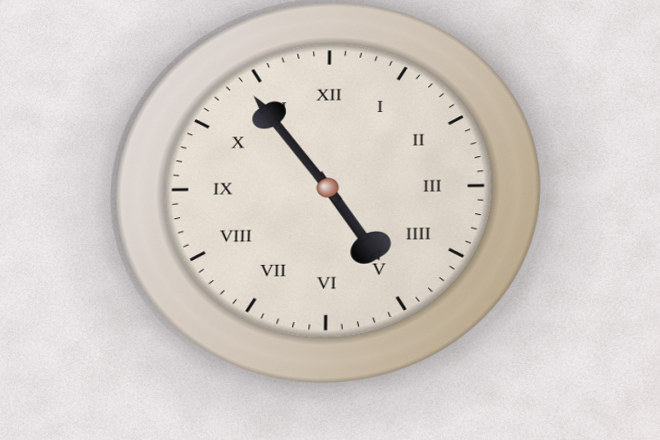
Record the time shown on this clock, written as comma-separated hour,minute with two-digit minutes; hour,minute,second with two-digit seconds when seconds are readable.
4,54
